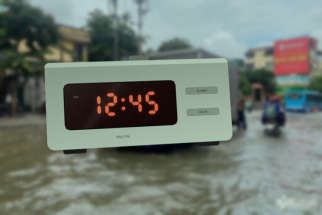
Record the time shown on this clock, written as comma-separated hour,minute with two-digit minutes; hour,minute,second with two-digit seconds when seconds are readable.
12,45
